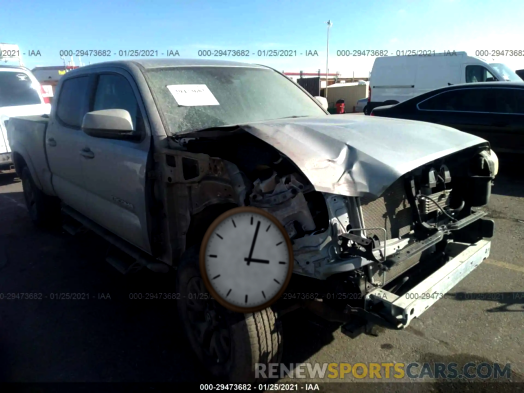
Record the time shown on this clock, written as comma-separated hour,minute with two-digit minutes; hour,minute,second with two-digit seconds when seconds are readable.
3,02
